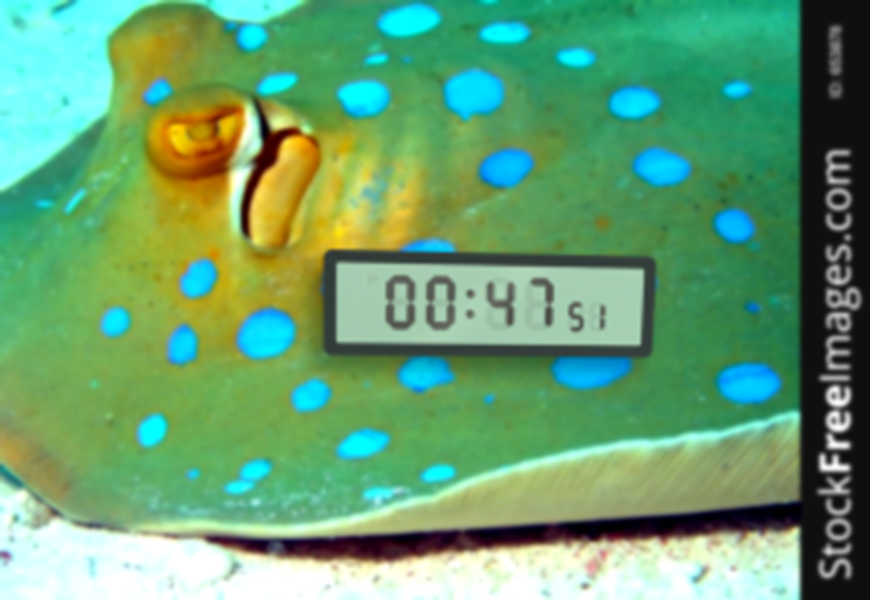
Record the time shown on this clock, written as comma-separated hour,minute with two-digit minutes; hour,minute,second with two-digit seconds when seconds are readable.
0,47,51
